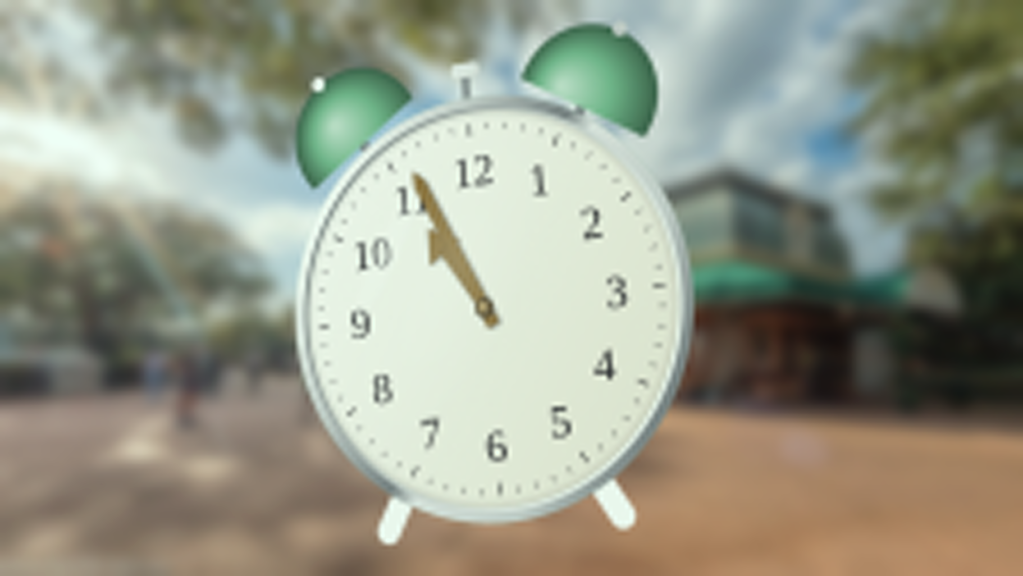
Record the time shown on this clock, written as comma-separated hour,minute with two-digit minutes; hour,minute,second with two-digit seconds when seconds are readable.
10,56
